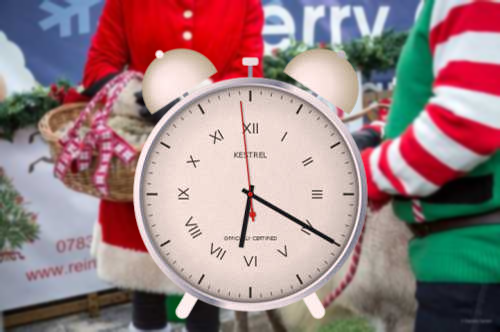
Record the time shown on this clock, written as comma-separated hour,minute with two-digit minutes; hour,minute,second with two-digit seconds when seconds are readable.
6,19,59
